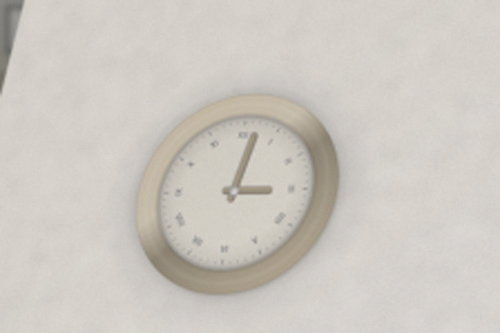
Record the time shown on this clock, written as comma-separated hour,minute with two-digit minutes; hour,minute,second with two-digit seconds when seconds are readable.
3,02
